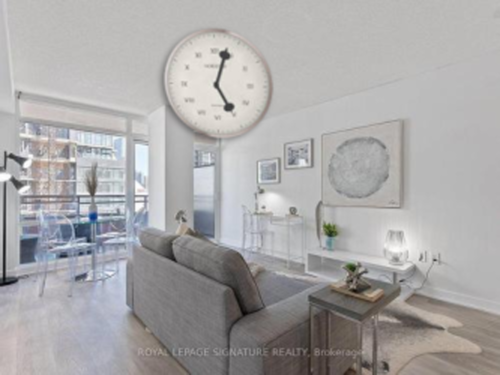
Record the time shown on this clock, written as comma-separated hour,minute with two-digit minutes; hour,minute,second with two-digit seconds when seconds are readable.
5,03
